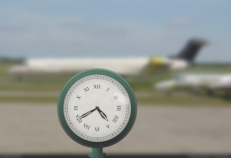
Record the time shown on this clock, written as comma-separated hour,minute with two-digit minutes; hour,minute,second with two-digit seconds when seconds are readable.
4,40
